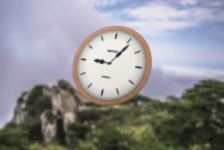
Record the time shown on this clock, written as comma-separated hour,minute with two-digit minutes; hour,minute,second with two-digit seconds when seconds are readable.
9,06
